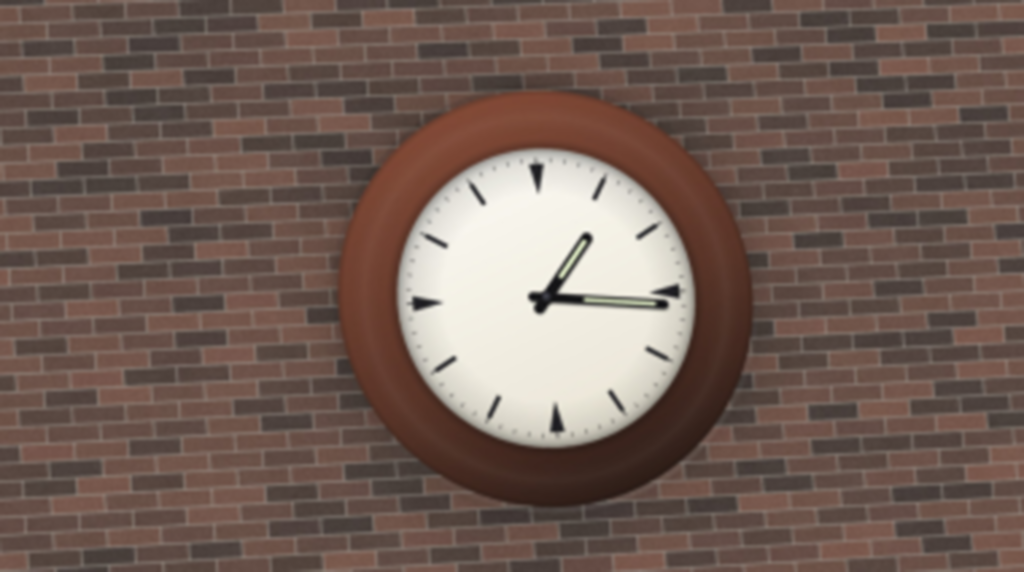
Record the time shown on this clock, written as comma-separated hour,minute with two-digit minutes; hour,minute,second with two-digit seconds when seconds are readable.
1,16
